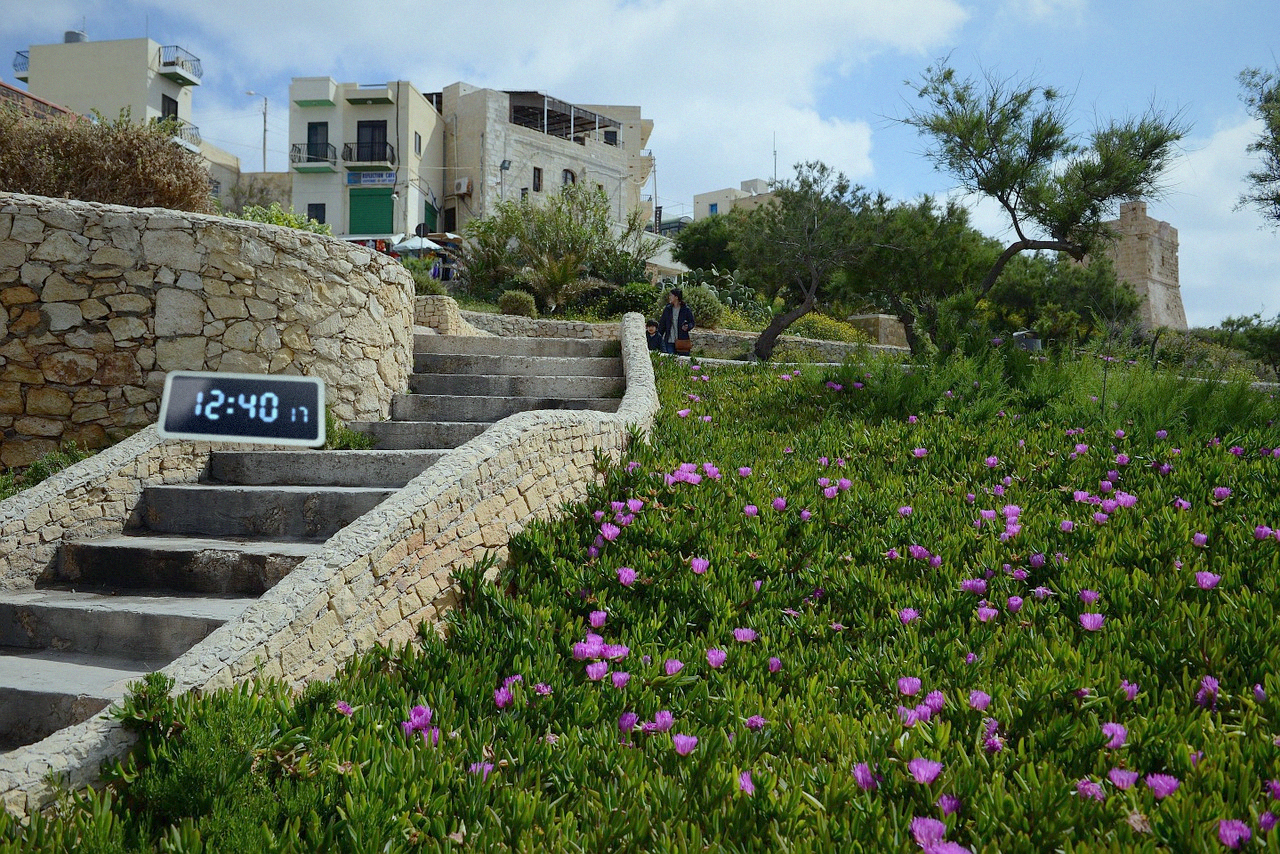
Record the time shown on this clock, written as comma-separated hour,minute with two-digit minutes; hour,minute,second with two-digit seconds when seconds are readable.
12,40,17
